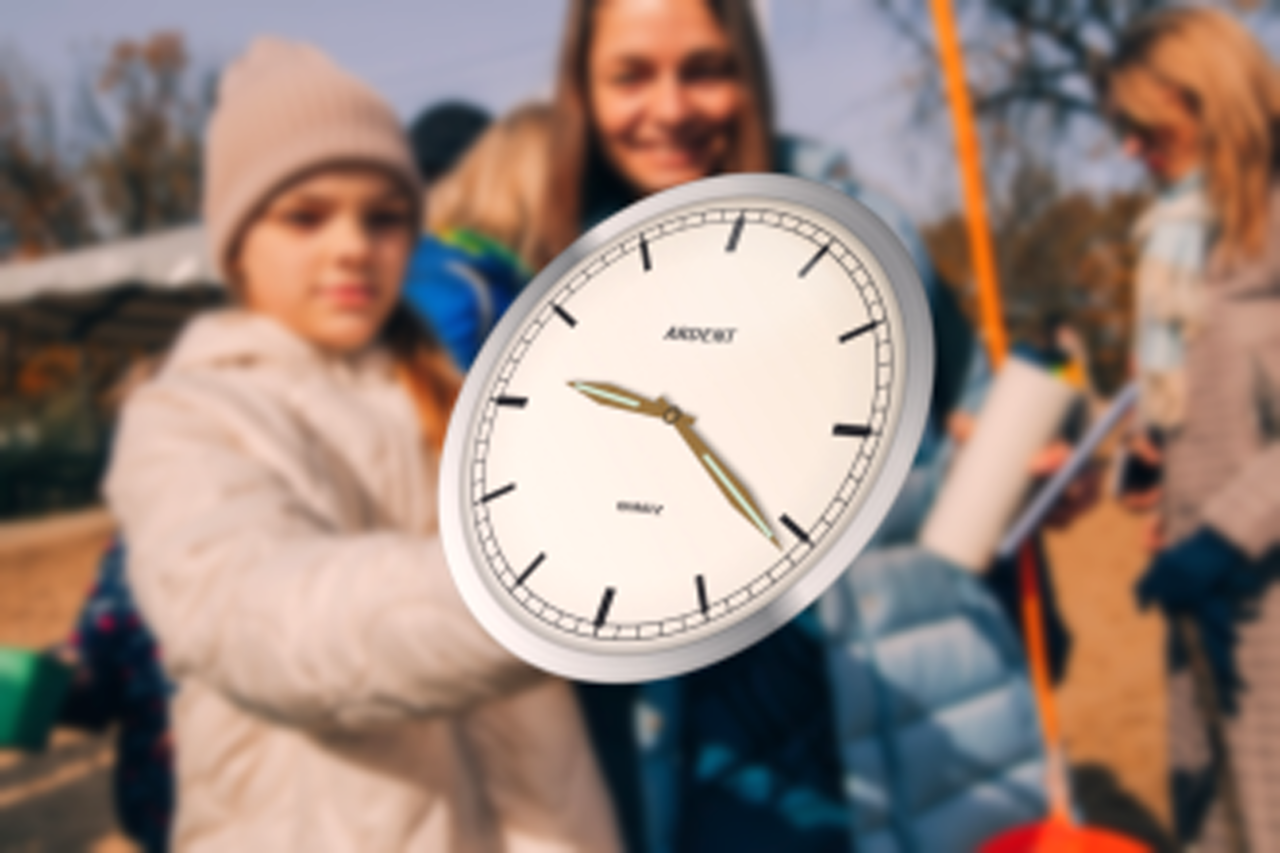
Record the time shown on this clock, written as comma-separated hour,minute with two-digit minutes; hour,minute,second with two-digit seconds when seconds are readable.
9,21
